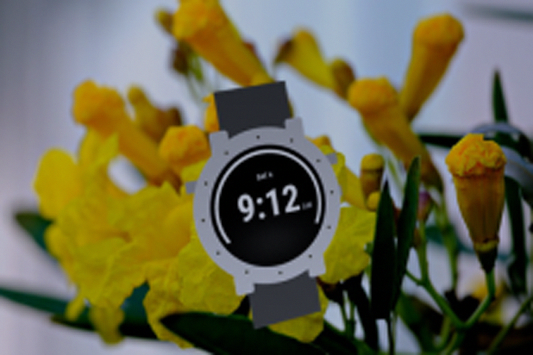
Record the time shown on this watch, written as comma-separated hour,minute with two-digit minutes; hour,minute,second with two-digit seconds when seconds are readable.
9,12
